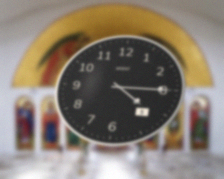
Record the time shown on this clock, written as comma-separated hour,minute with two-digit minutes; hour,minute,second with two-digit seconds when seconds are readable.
4,15
